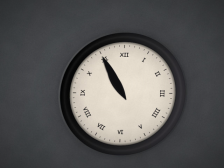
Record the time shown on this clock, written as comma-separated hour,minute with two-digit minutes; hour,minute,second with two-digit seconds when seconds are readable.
10,55
